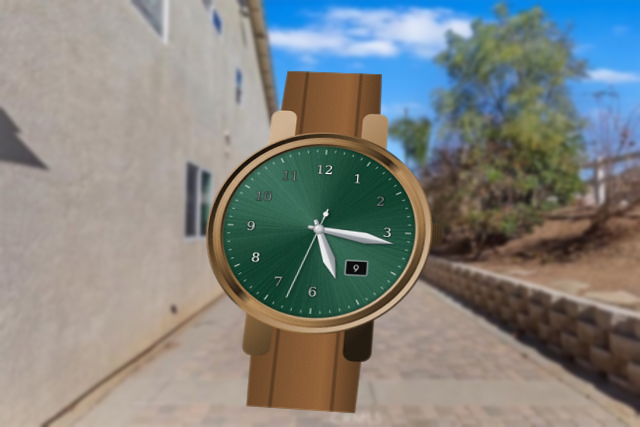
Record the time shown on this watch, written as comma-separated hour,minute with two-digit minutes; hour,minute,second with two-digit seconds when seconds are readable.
5,16,33
